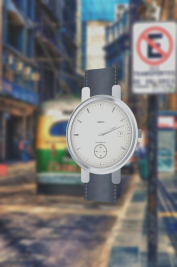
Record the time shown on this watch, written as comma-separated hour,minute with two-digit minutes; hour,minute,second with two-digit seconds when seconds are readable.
2,12
